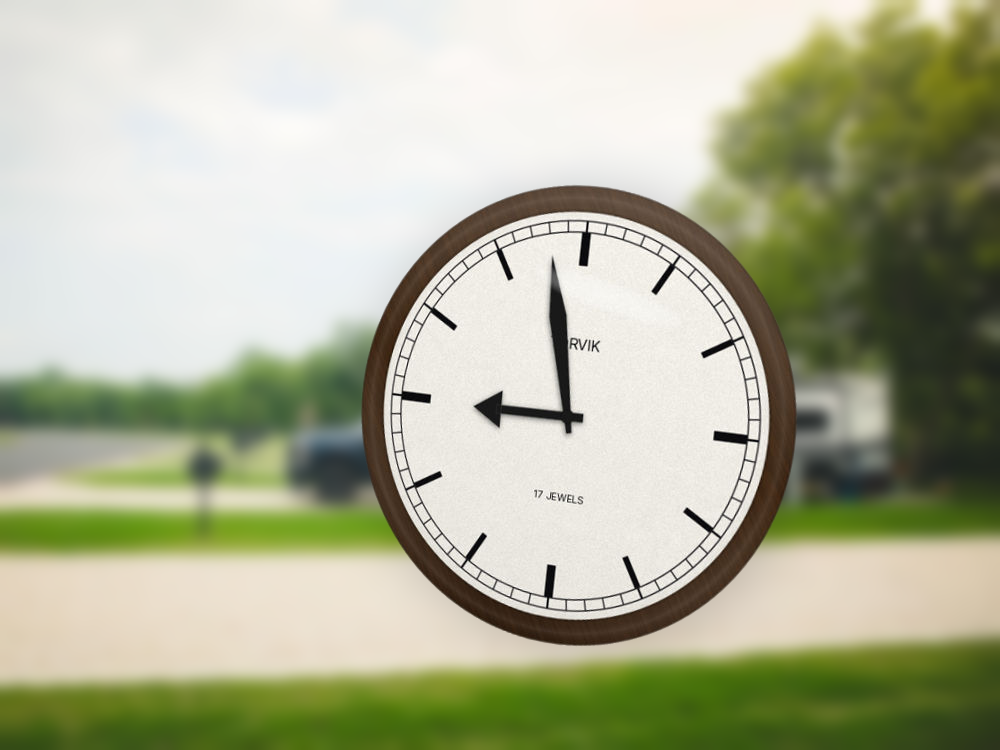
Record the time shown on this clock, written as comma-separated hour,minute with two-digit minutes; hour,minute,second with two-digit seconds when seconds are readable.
8,58
